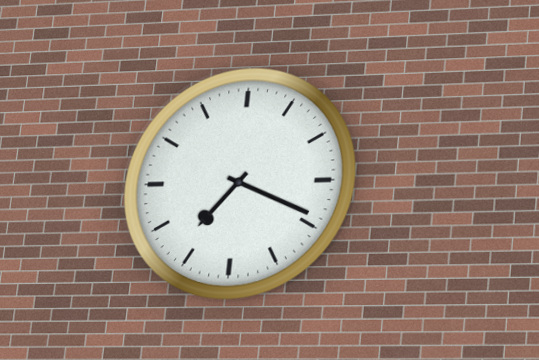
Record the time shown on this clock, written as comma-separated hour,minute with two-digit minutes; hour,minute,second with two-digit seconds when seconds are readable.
7,19
